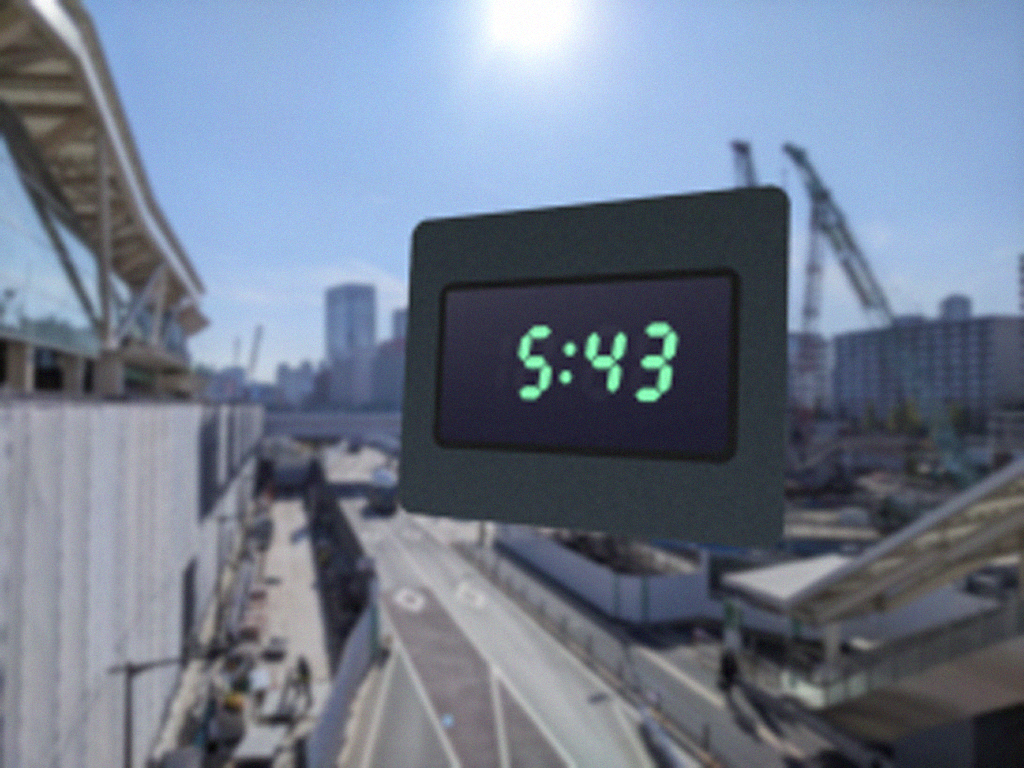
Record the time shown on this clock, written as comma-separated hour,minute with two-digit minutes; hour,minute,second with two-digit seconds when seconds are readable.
5,43
